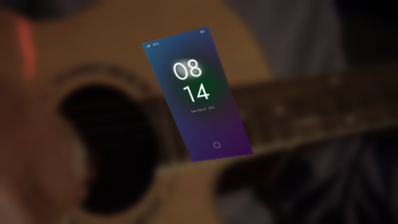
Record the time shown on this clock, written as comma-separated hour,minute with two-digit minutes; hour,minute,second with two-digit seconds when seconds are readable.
8,14
